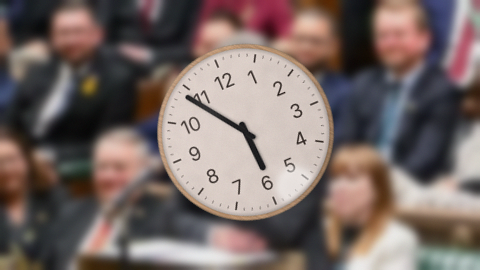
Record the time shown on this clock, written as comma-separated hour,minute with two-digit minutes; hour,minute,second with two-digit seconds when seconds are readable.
5,54
